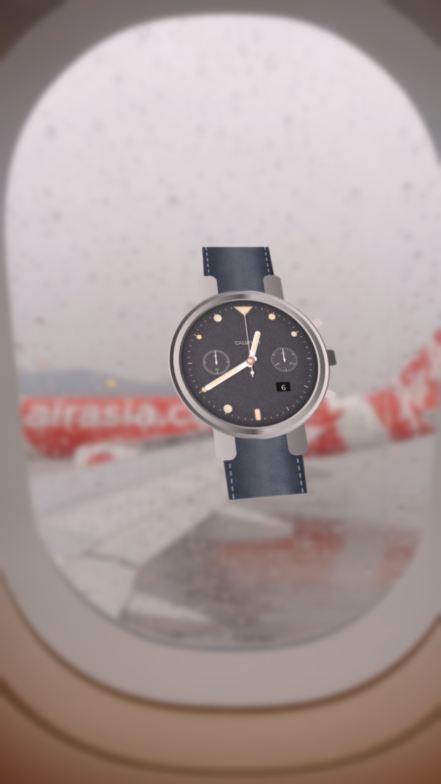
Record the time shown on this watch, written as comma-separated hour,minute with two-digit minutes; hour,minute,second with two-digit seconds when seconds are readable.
12,40
